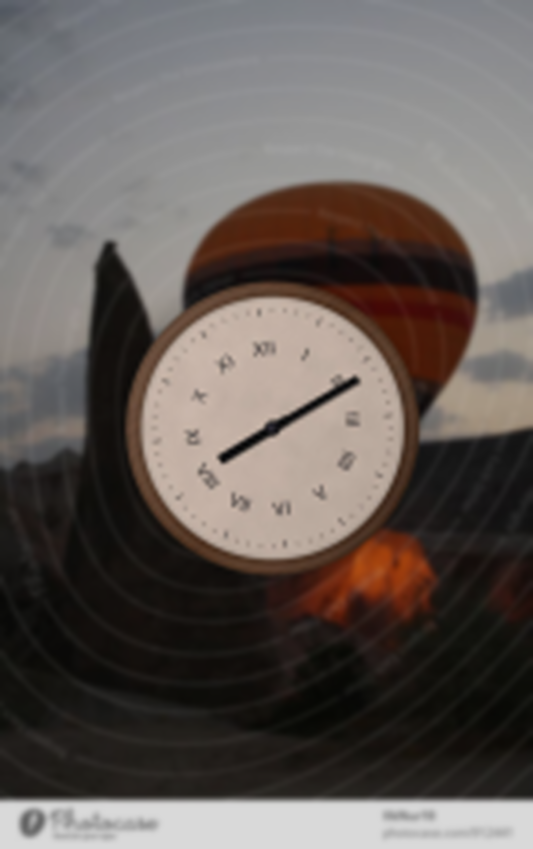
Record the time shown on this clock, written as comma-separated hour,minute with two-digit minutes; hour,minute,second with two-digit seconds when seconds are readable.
8,11
